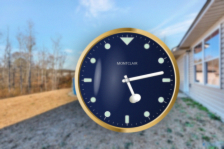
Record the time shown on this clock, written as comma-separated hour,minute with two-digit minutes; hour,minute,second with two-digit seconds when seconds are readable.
5,13
